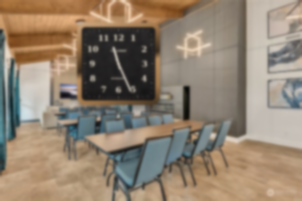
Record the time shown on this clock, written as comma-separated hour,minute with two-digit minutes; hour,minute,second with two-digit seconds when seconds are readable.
11,26
